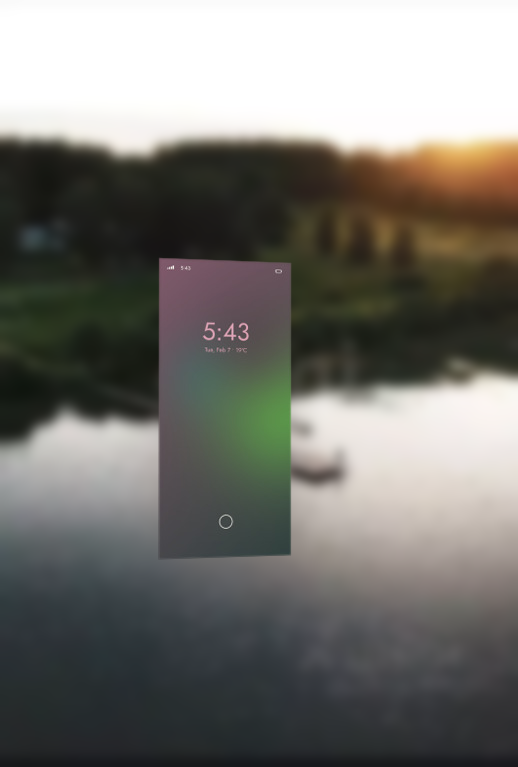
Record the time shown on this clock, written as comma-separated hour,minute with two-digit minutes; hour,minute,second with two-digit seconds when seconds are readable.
5,43
